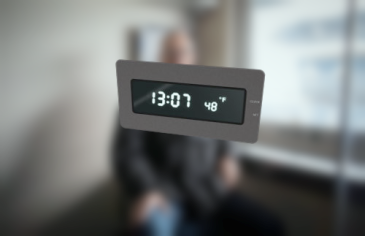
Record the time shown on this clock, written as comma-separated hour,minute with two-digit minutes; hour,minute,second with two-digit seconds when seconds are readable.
13,07
